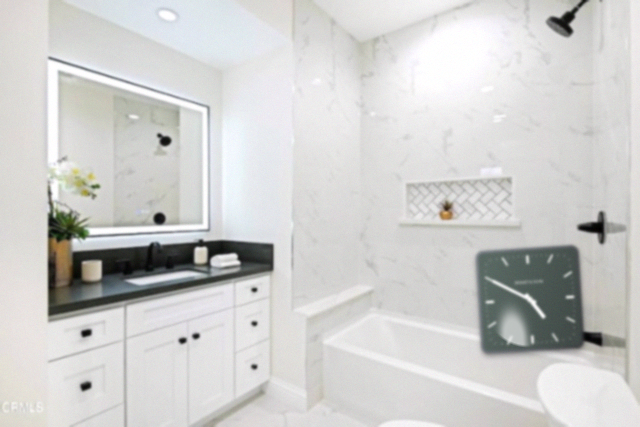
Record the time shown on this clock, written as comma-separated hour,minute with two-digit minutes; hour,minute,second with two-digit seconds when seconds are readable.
4,50
